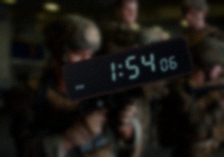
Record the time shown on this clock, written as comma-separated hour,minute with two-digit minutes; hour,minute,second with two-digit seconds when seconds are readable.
1,54,06
